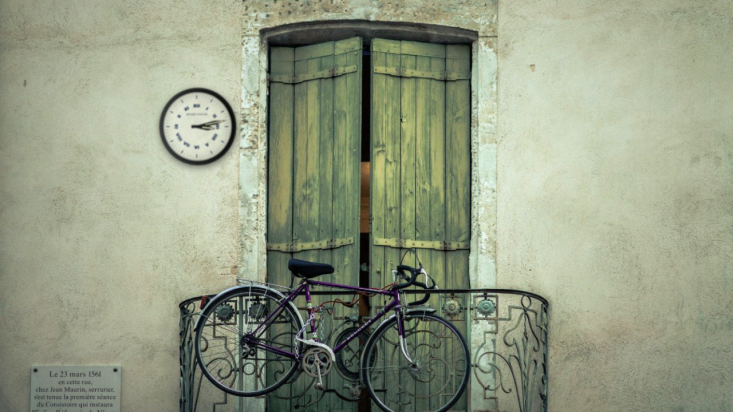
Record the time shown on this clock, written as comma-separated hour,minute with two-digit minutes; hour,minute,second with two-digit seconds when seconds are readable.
3,13
